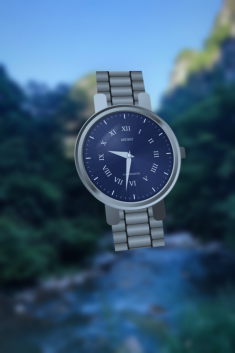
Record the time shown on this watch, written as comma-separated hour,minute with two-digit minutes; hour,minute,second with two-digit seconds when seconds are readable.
9,32
